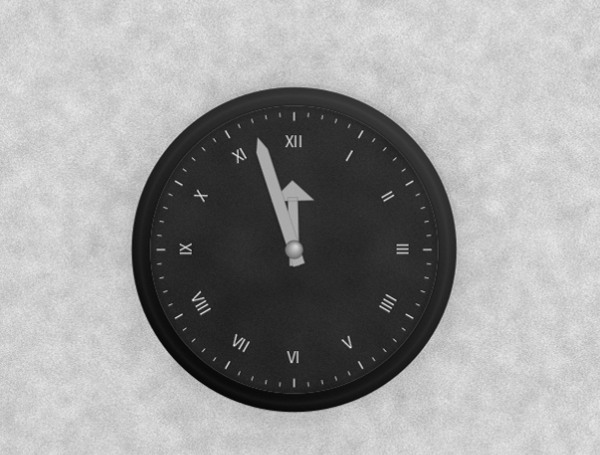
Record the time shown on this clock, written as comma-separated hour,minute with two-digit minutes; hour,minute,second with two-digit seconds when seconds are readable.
11,57
